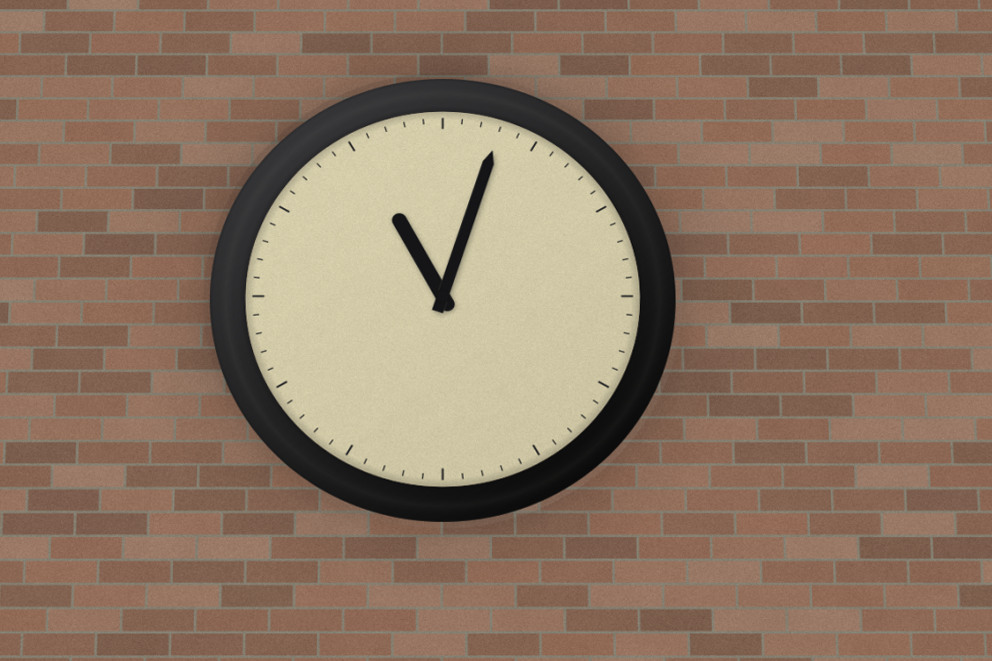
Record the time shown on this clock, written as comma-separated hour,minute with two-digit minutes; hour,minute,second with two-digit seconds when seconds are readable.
11,03
